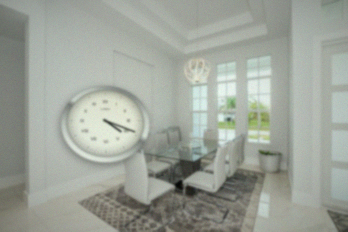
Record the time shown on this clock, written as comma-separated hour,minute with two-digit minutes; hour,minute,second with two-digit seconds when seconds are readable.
4,19
